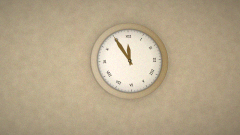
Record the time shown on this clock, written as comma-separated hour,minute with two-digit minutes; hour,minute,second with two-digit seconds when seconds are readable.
11,55
